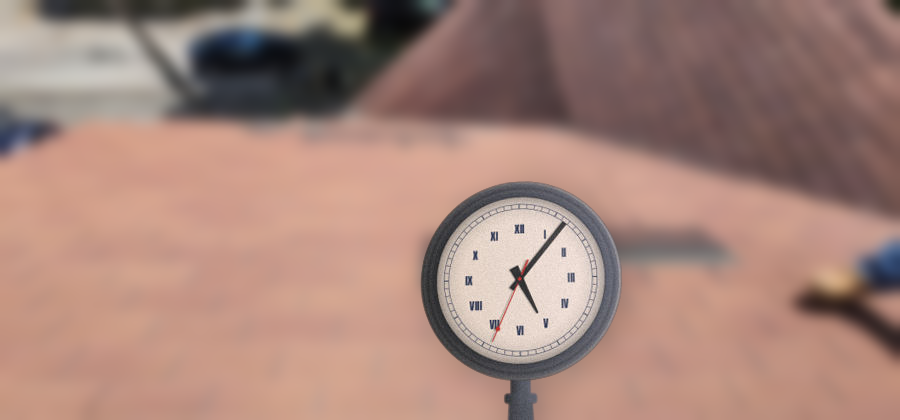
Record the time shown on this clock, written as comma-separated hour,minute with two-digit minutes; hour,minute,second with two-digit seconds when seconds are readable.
5,06,34
